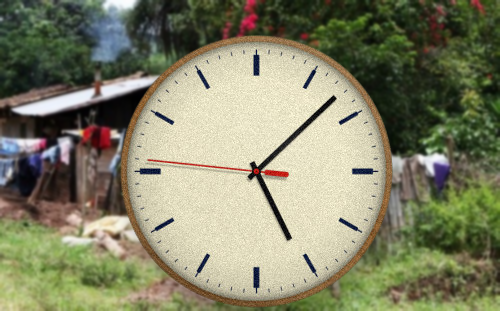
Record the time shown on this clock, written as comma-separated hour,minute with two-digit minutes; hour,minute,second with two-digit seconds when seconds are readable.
5,07,46
